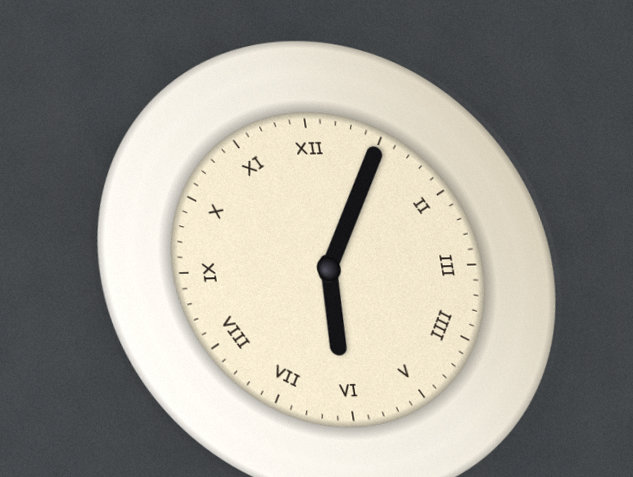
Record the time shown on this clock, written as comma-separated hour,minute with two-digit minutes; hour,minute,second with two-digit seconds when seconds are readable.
6,05
